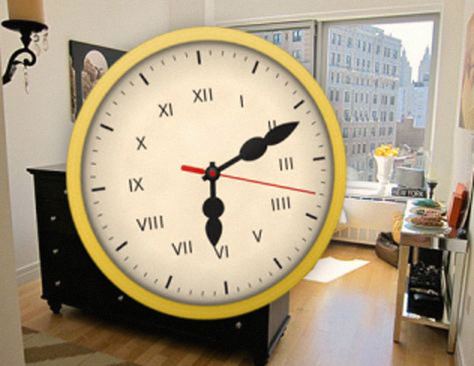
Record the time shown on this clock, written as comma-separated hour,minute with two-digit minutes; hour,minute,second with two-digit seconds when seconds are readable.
6,11,18
